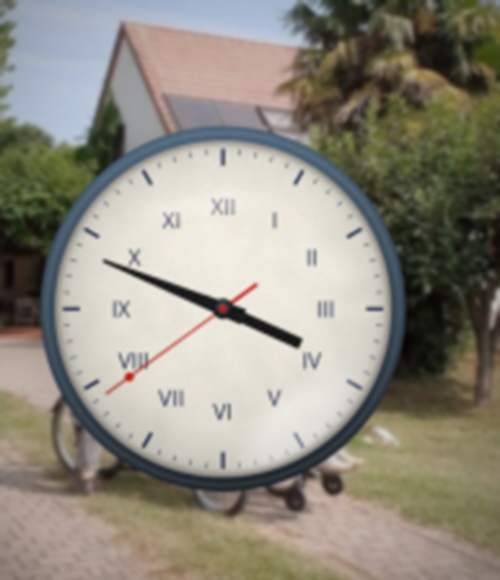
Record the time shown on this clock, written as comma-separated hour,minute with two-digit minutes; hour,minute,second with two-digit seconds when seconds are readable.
3,48,39
